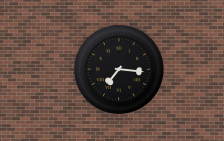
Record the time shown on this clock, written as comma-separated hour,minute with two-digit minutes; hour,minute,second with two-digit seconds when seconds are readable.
7,16
